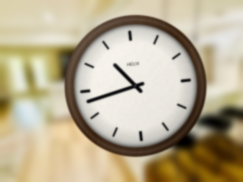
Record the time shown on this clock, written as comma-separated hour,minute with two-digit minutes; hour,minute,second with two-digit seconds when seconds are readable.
10,43
